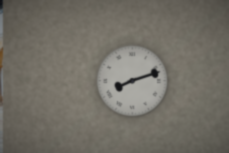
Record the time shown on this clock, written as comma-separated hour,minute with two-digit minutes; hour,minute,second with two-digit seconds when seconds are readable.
8,12
